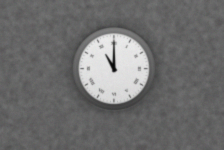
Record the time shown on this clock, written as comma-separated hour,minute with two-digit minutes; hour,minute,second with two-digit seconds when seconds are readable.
11,00
